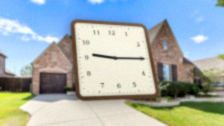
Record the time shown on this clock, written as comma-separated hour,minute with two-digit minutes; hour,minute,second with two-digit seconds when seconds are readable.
9,15
